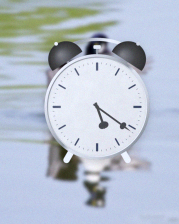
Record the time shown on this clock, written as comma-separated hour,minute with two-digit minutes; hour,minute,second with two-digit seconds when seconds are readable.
5,21
